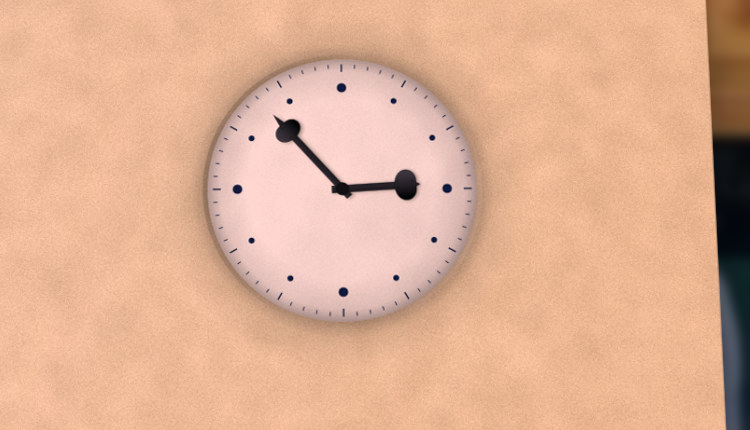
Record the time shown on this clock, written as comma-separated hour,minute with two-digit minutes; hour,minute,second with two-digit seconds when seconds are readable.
2,53
